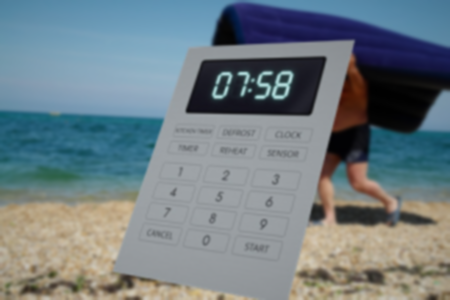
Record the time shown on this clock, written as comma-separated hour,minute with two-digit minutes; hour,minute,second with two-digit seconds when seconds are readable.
7,58
